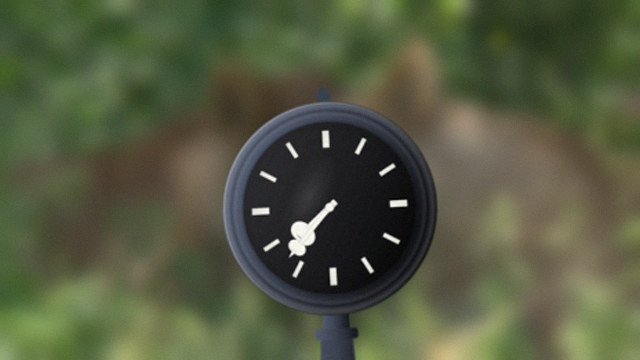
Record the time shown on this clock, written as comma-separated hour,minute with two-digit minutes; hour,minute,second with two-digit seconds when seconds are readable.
7,37
